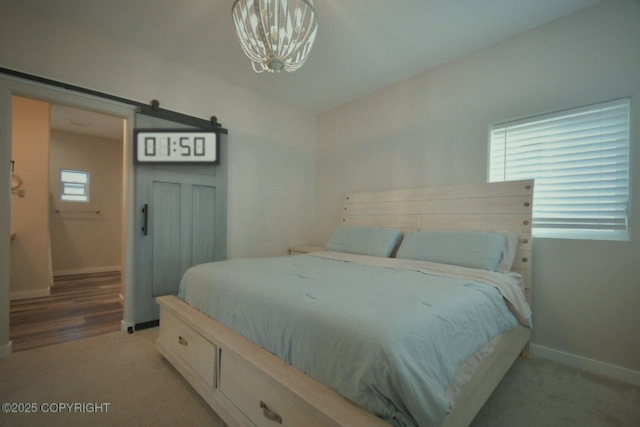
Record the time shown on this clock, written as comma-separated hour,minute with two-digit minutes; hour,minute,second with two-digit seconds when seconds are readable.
1,50
